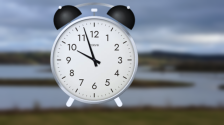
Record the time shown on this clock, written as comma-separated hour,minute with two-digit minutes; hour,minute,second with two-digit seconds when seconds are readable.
9,57
